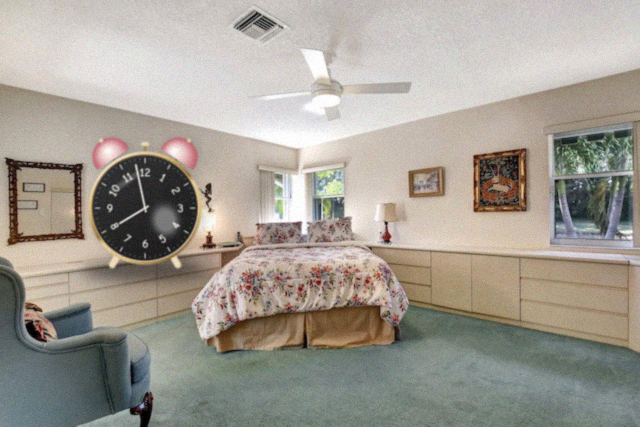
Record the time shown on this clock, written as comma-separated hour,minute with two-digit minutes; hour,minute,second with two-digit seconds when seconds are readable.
7,58
